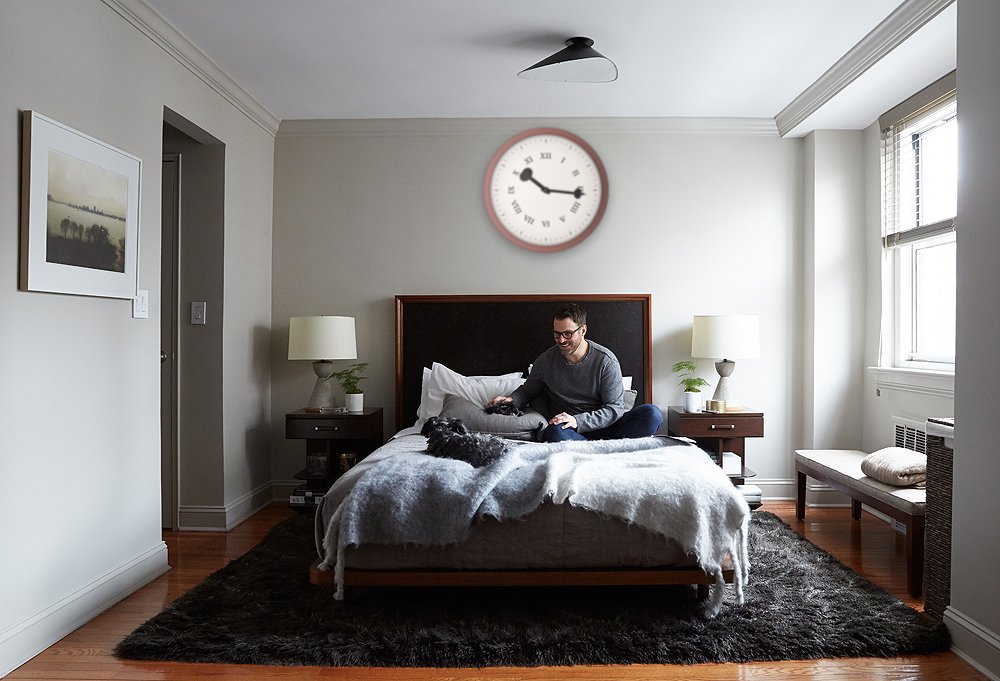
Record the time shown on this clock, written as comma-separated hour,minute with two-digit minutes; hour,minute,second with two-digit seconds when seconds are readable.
10,16
